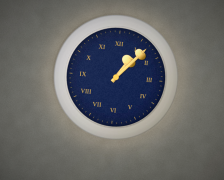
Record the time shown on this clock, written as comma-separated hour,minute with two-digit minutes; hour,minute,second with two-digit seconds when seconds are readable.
1,07
